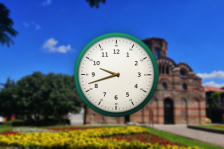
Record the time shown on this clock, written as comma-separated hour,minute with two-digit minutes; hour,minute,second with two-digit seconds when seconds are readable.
9,42
